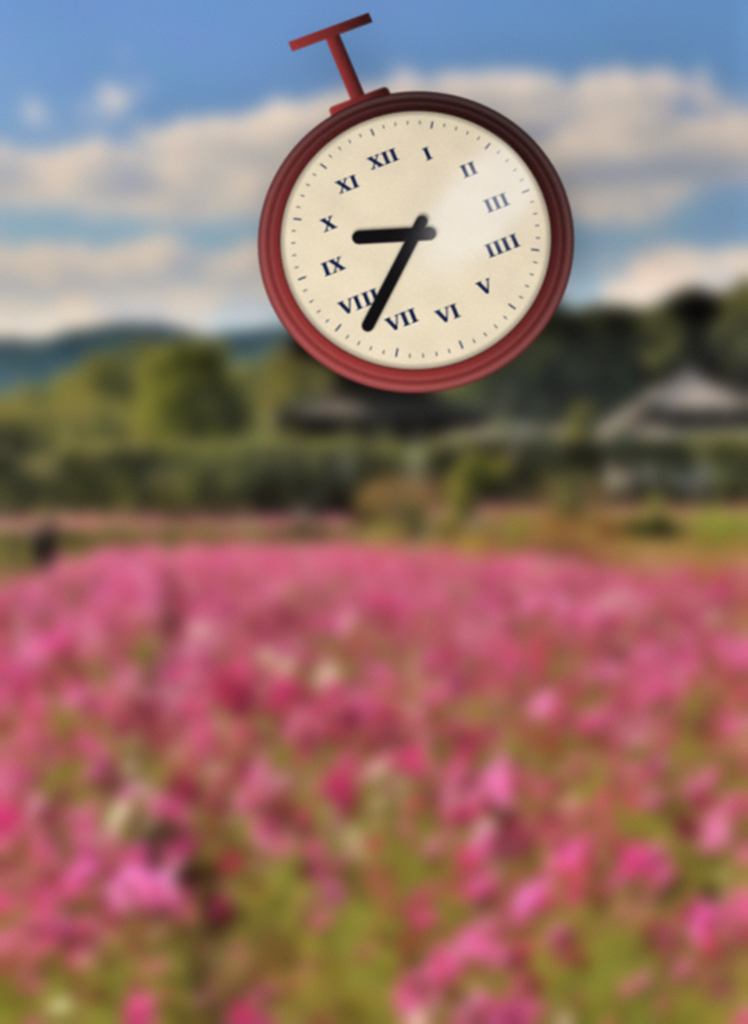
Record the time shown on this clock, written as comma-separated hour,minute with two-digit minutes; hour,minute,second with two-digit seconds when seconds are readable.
9,38
